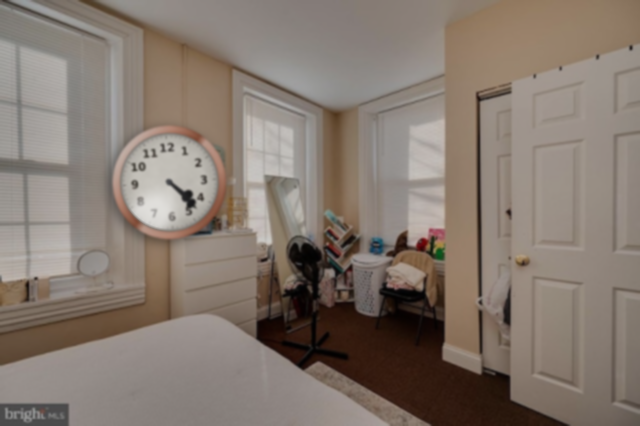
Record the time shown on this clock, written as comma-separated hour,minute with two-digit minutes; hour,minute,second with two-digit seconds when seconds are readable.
4,23
